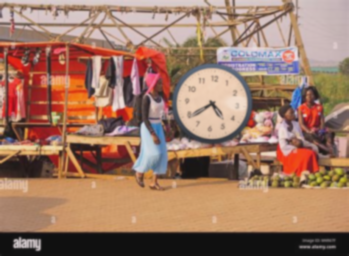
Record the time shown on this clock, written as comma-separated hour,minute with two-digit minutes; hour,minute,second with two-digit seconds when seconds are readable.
4,39
